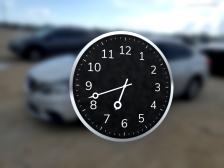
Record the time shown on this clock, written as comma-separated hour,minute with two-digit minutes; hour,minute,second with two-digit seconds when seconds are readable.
6,42
